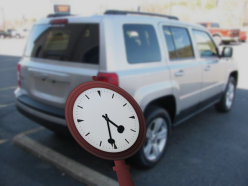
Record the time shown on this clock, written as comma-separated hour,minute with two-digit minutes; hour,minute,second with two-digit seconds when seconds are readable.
4,31
